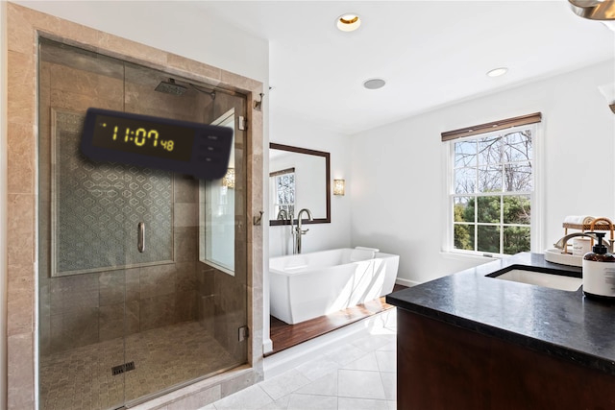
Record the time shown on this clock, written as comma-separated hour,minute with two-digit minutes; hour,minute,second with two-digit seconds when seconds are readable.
11,07
